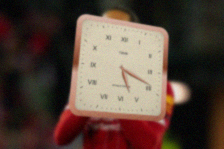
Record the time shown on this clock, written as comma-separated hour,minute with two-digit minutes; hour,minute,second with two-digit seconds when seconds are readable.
5,19
